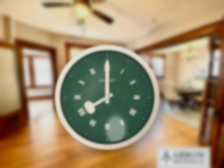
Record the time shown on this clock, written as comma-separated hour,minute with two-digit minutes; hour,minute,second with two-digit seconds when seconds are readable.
8,00
